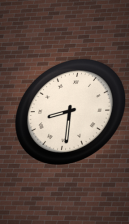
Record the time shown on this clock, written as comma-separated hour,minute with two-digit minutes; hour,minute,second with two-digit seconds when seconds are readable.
8,29
